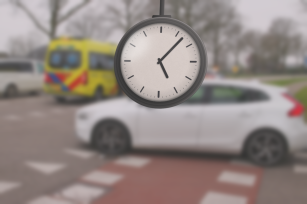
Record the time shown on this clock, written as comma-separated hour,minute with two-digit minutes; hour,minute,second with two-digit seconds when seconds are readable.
5,07
